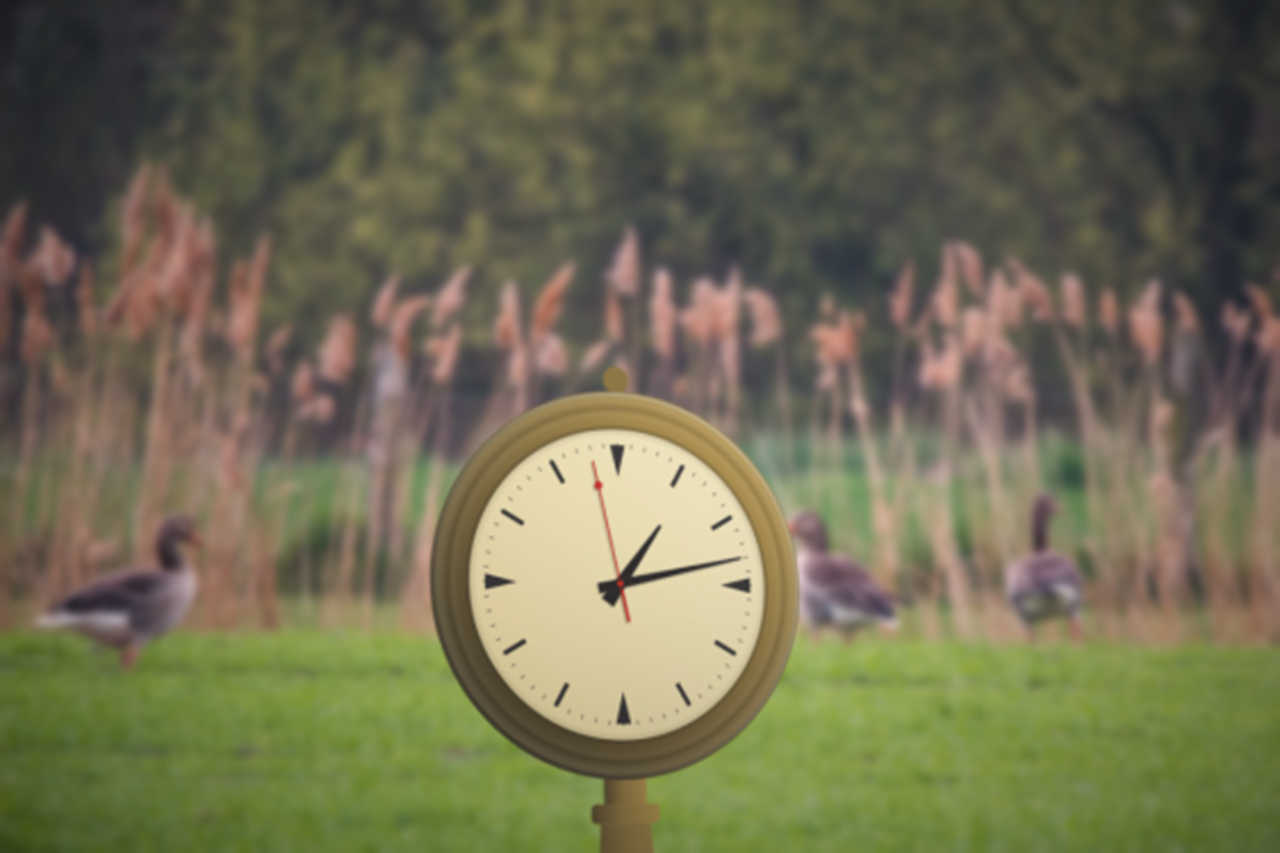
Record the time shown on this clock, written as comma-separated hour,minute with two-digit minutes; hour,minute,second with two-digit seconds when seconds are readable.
1,12,58
